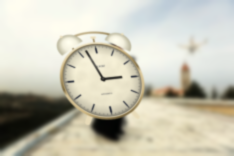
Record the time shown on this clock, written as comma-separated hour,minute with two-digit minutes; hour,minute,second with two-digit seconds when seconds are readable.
2,57
